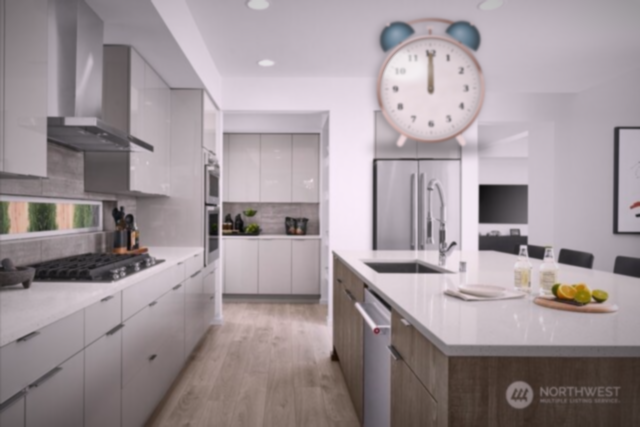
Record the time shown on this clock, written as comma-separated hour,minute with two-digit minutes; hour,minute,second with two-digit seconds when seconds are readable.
12,00
